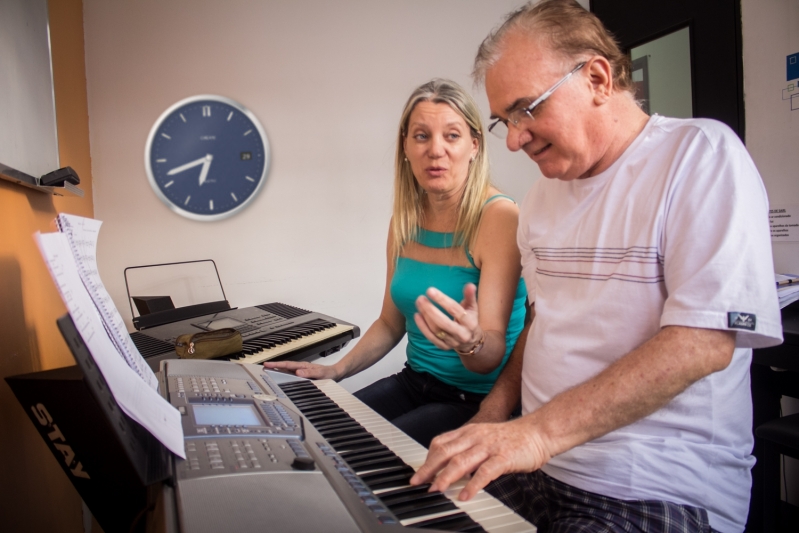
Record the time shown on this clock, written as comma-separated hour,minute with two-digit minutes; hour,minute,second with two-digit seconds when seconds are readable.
6,42
